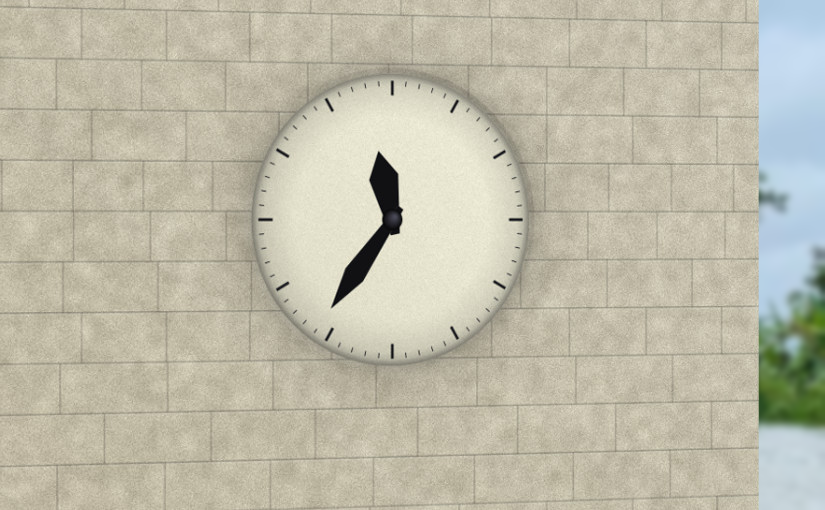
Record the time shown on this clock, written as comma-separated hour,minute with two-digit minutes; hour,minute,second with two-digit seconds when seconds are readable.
11,36
